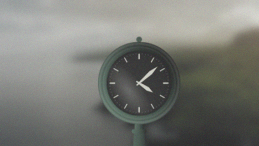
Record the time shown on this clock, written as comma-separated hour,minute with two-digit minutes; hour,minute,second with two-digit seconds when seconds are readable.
4,08
